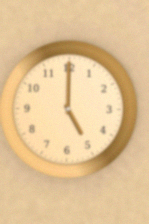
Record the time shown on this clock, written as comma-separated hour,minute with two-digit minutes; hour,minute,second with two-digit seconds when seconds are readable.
5,00
